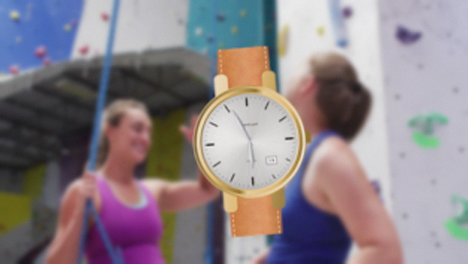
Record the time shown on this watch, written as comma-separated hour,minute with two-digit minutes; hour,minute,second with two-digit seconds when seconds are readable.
5,56
